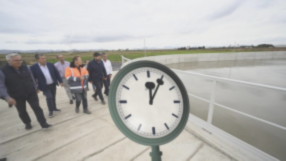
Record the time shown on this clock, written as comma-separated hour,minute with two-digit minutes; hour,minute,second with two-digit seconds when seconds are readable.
12,05
